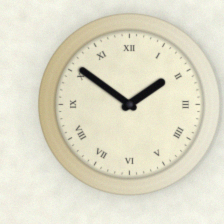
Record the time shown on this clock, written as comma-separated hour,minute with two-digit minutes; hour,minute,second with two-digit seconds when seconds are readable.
1,51
